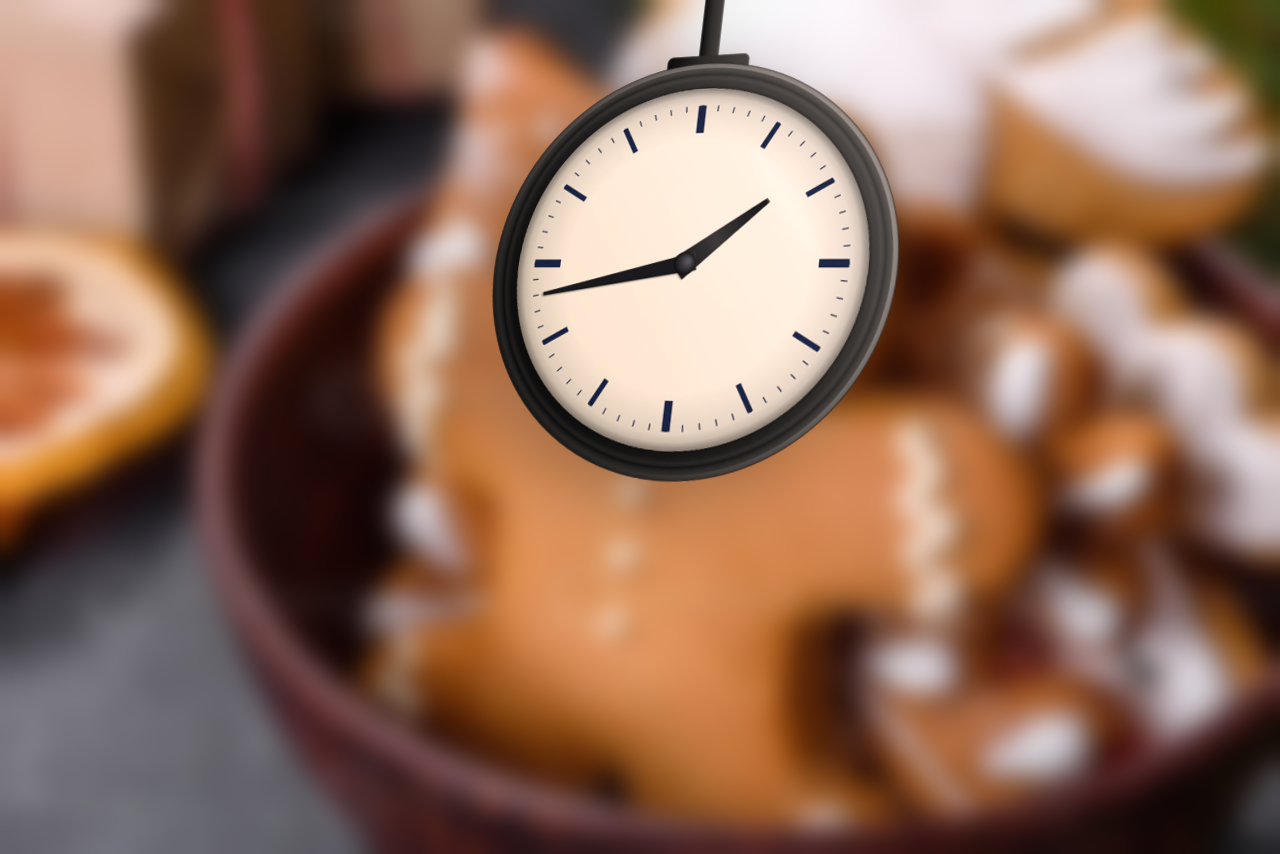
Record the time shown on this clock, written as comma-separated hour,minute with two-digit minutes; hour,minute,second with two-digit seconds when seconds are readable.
1,43
